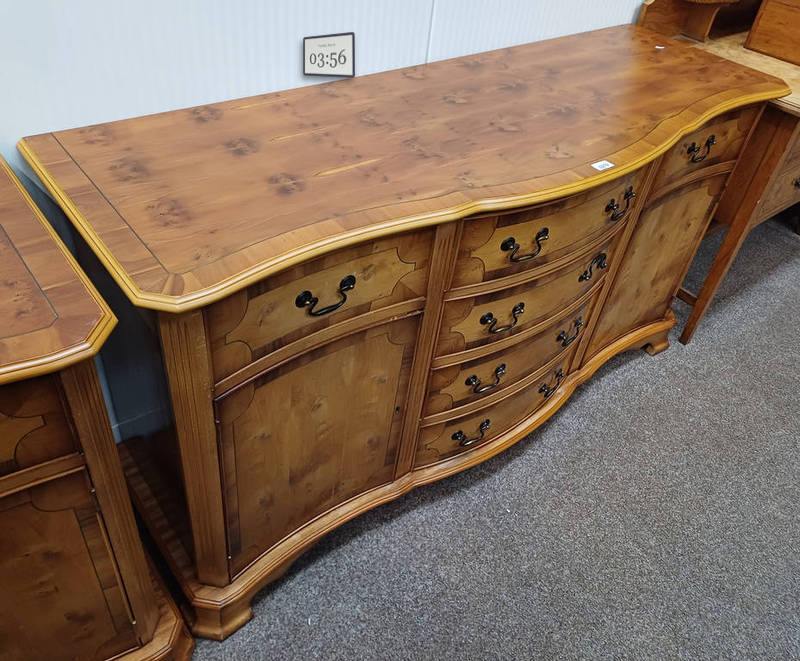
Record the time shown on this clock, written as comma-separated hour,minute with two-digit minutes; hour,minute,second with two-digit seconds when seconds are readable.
3,56
